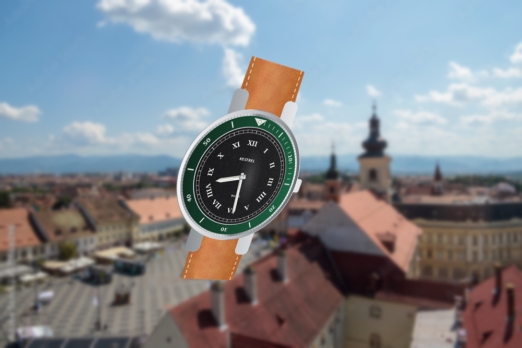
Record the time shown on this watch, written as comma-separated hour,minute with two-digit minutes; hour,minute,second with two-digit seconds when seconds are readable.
8,29
